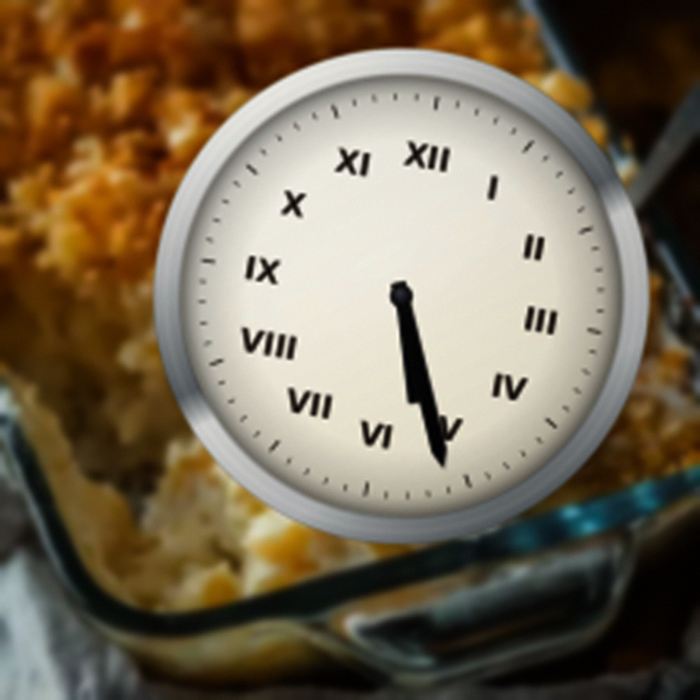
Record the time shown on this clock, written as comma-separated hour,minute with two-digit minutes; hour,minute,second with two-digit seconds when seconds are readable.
5,26
